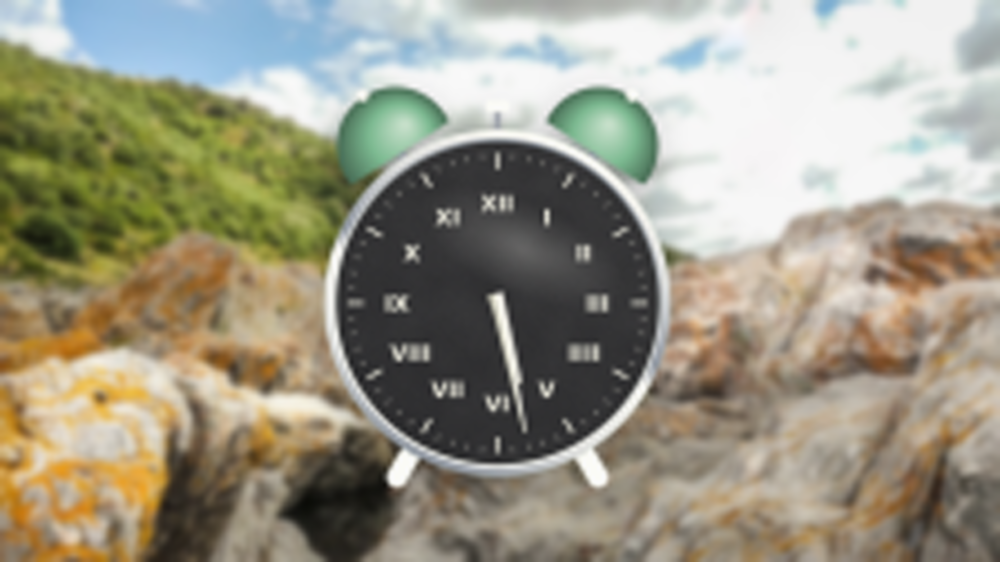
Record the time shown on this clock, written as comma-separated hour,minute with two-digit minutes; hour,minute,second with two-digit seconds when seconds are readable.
5,28
